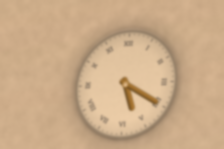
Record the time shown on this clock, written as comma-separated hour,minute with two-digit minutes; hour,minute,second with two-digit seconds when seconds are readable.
5,20
